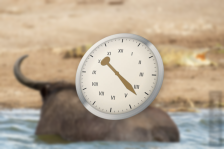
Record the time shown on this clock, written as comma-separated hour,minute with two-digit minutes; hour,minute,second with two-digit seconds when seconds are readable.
10,22
